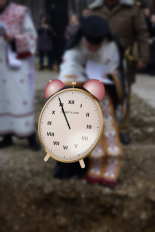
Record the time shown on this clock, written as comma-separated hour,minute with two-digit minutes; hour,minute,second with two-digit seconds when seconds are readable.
10,55
